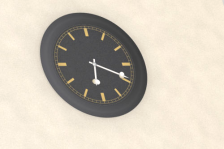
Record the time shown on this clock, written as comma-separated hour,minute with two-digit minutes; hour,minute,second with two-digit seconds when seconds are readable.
6,19
